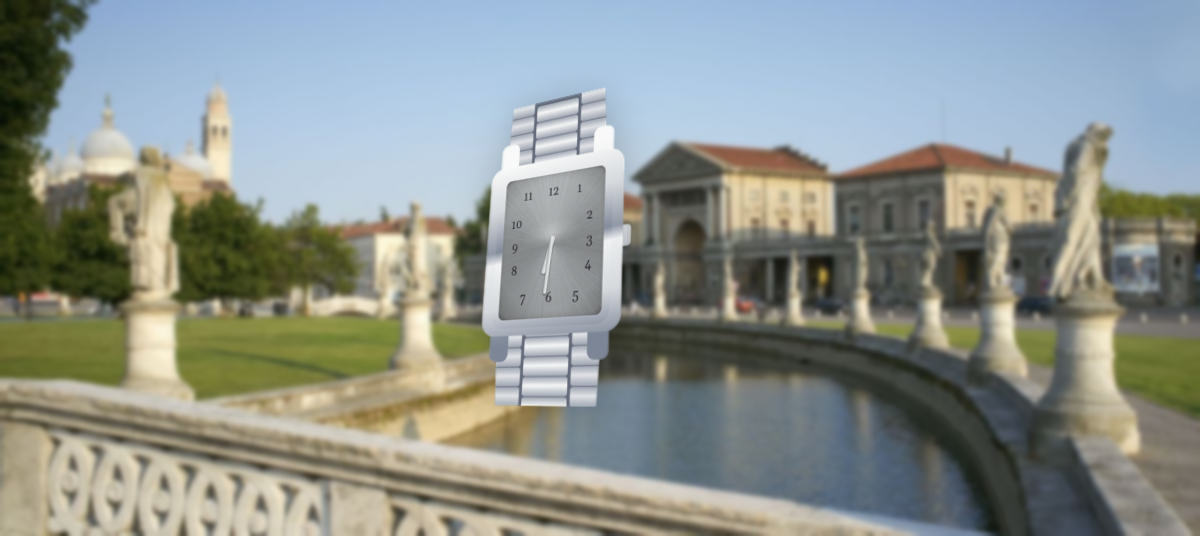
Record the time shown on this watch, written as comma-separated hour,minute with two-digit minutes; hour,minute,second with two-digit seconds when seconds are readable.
6,31
